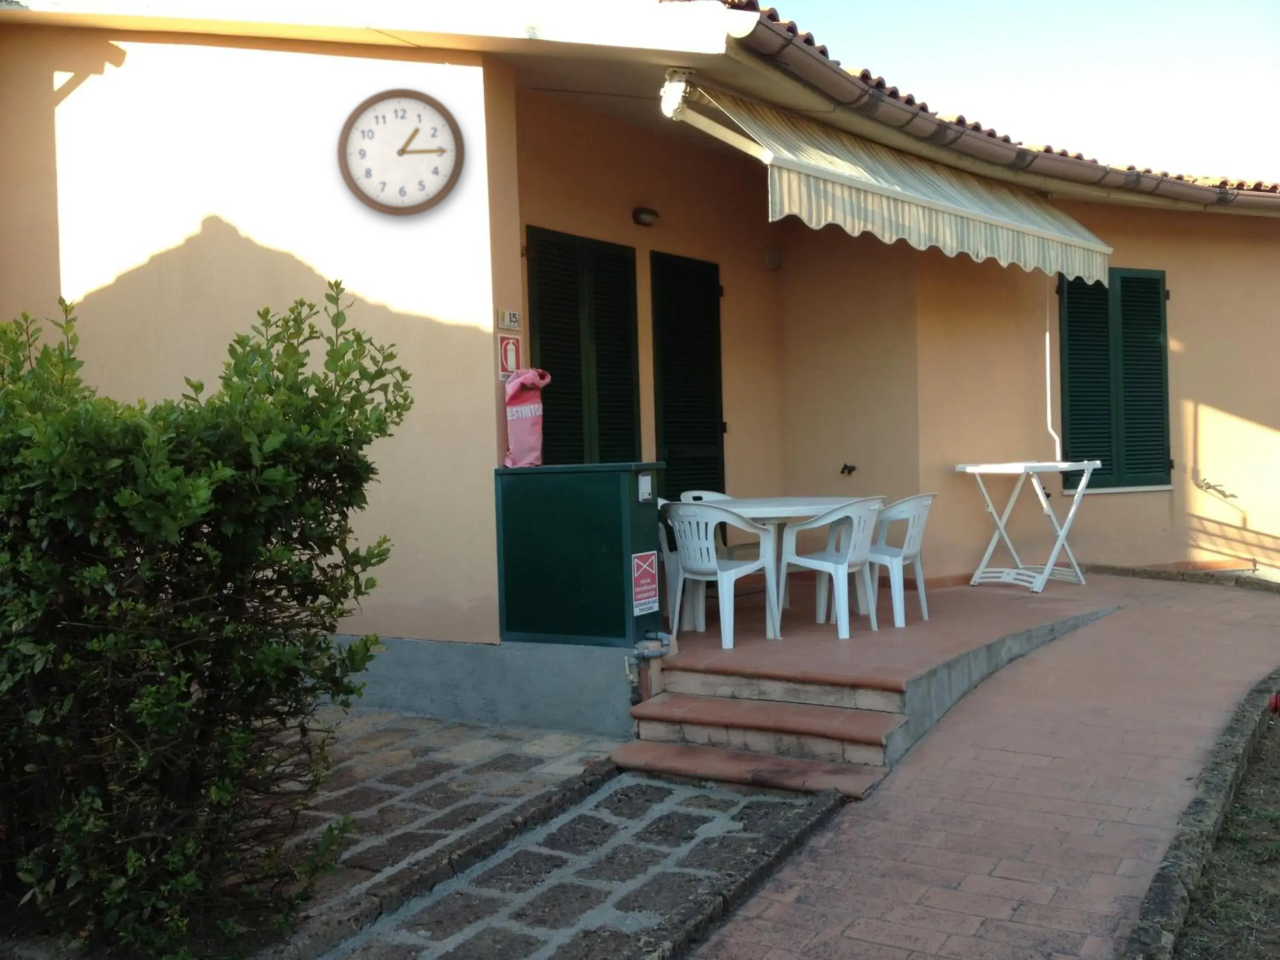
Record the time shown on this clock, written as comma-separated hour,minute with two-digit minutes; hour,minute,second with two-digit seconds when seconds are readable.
1,15
